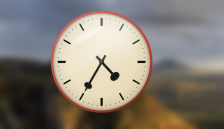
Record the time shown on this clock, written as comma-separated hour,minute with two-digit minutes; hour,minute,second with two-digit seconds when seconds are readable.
4,35
